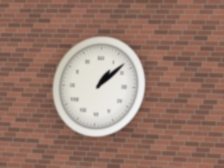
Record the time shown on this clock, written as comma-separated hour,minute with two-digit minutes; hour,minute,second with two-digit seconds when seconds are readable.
1,08
